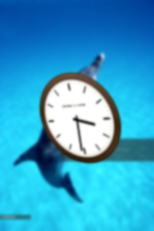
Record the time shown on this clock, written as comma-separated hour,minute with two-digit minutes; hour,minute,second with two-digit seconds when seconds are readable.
3,31
